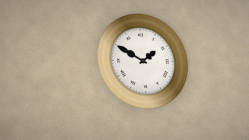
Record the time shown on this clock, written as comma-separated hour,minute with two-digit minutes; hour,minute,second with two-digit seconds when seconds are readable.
1,50
